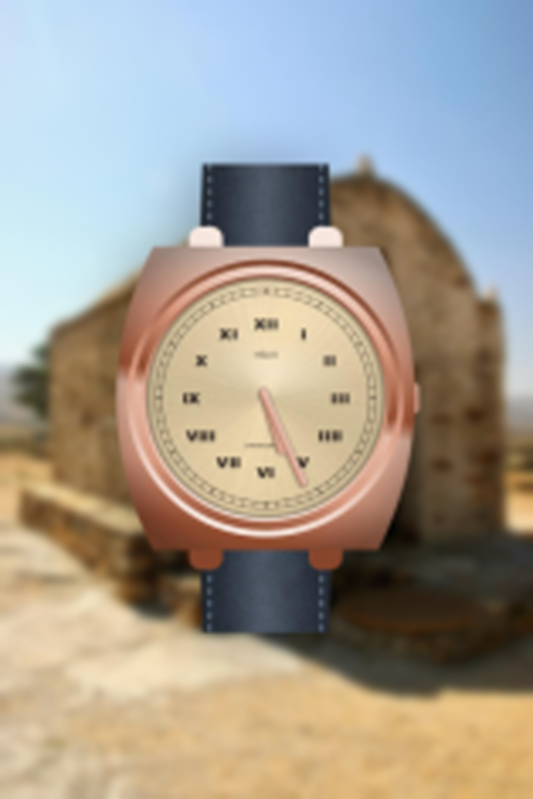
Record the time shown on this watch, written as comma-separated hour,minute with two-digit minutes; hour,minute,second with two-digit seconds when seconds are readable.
5,26
